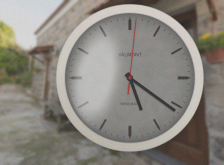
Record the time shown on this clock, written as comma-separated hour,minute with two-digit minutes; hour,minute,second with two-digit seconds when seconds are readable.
5,21,01
